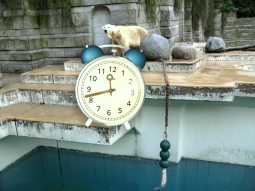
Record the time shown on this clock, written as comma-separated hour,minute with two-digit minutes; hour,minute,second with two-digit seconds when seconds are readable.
11,42
